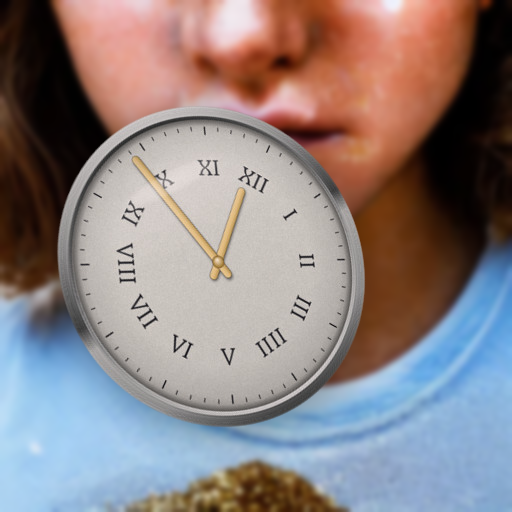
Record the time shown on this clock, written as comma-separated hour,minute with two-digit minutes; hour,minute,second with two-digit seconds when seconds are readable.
11,49
